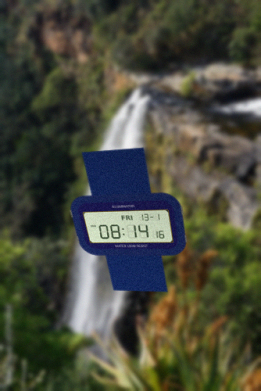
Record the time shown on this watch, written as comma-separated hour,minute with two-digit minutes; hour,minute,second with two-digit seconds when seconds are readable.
8,14,16
